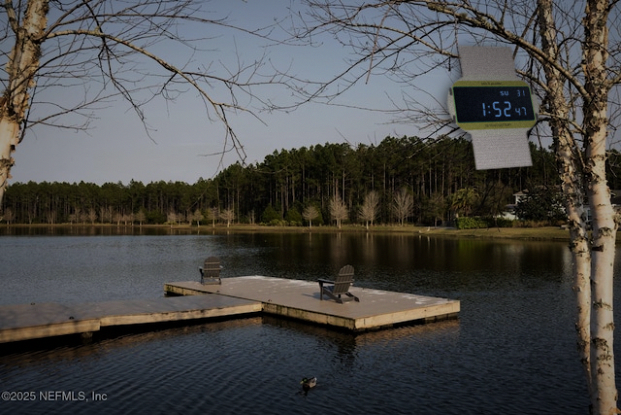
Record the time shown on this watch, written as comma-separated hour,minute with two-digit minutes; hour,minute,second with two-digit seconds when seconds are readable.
1,52,47
